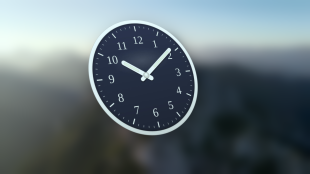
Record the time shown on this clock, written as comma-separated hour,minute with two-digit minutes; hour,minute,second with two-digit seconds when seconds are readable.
10,09
